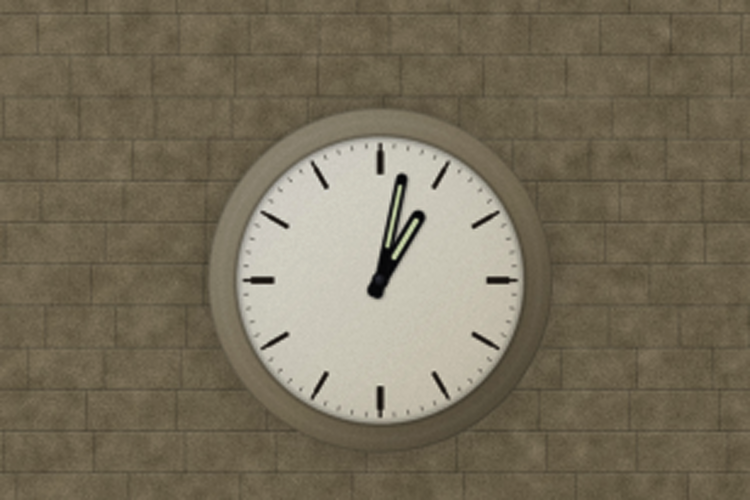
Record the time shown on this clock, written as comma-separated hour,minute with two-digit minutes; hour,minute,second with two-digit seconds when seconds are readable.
1,02
